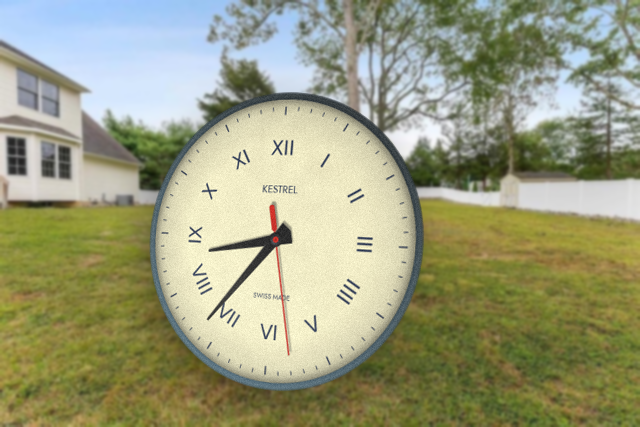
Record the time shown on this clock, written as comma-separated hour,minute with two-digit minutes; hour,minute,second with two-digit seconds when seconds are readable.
8,36,28
